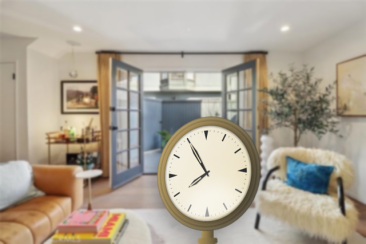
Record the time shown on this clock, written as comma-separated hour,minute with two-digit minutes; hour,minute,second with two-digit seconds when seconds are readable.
7,55
